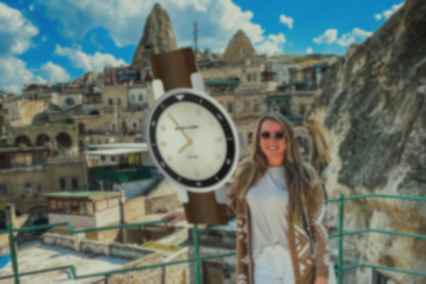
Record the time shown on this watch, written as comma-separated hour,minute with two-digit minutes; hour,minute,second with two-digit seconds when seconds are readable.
7,55
